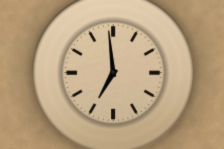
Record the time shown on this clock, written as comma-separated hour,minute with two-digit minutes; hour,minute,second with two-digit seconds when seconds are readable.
6,59
